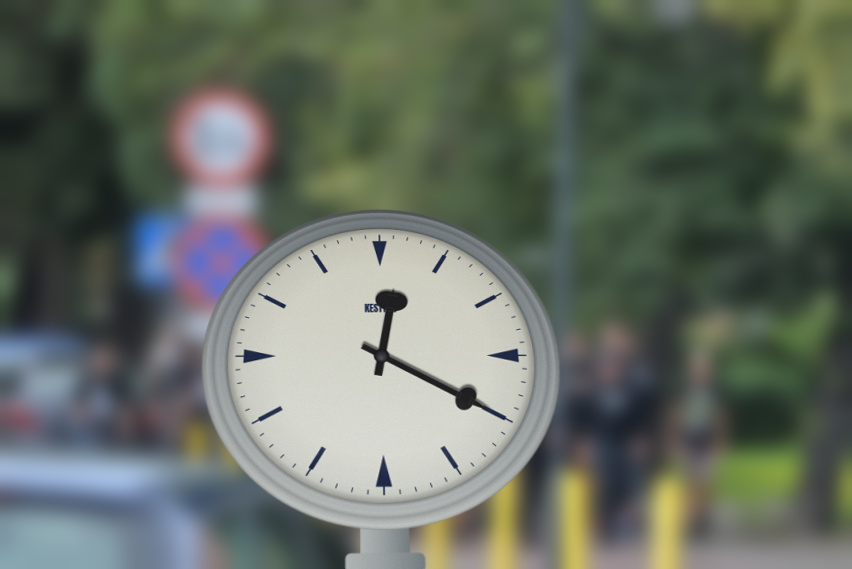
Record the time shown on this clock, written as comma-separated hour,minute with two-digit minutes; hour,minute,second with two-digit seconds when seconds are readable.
12,20
